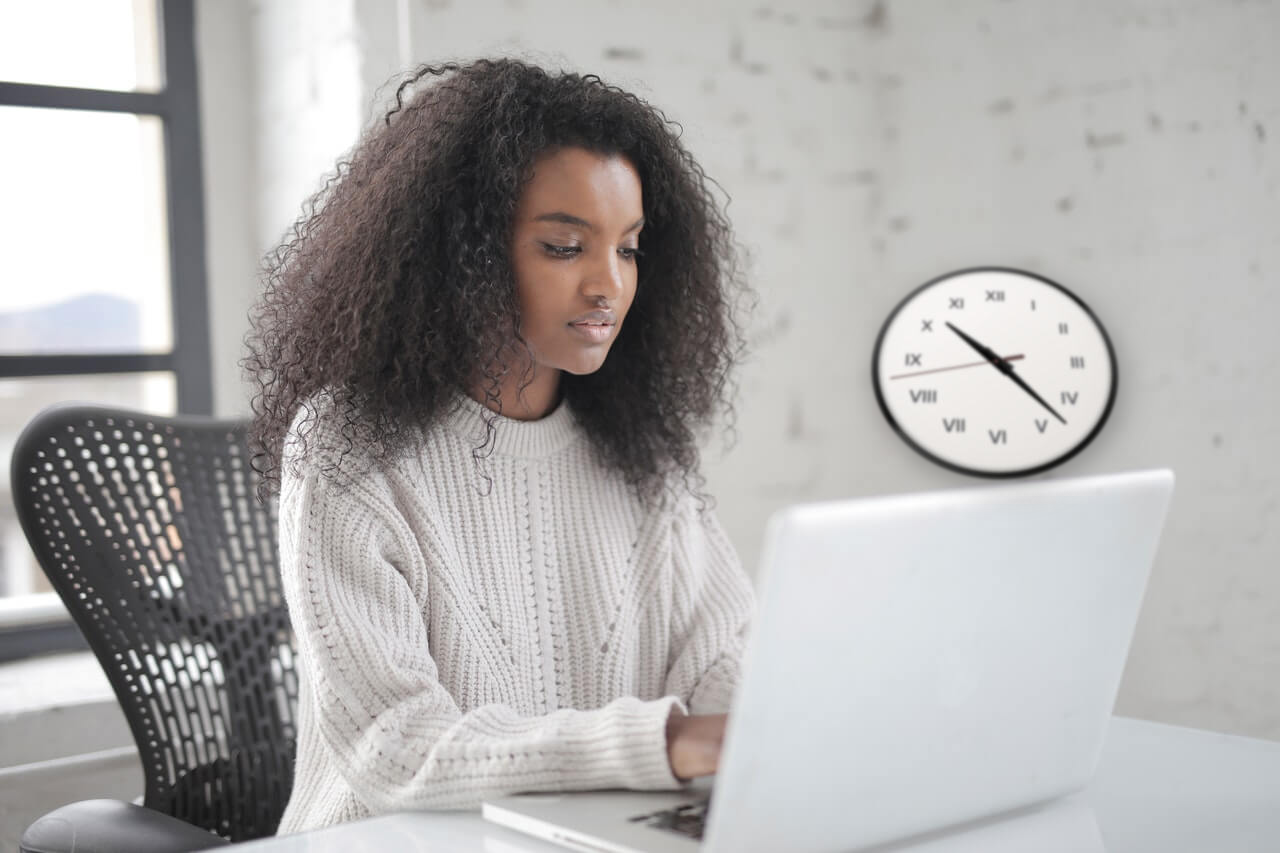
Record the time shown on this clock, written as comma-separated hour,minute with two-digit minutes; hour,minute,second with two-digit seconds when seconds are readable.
10,22,43
